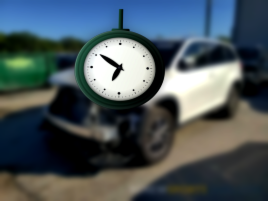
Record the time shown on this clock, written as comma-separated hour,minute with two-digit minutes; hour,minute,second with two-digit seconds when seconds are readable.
6,51
